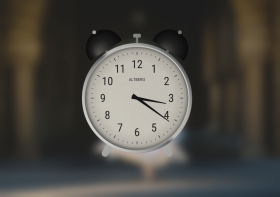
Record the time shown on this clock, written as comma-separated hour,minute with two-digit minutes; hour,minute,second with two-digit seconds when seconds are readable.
3,21
